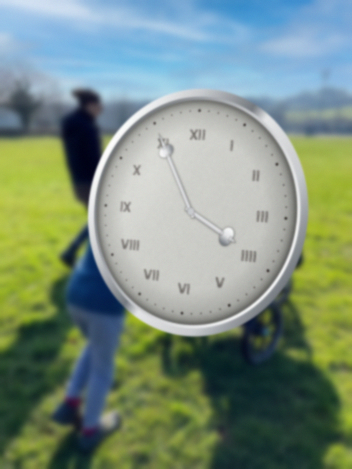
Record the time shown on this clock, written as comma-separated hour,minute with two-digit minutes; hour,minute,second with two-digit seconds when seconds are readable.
3,55
